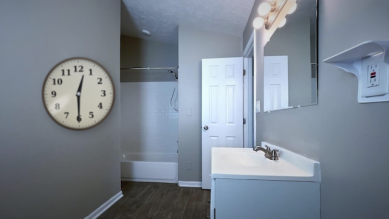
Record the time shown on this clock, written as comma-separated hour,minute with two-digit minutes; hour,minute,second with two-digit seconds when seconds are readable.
12,30
